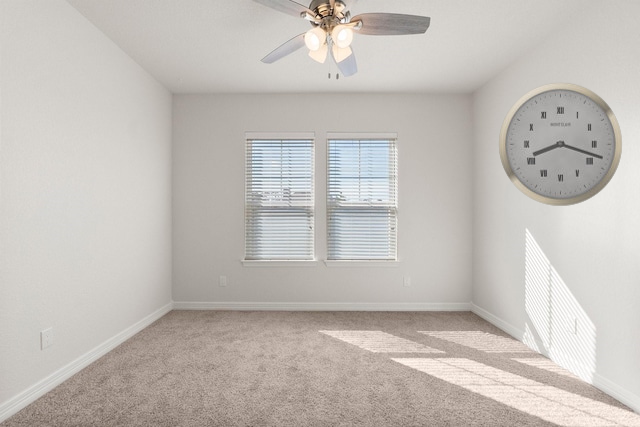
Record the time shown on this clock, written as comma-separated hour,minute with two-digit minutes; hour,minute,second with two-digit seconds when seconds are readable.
8,18
